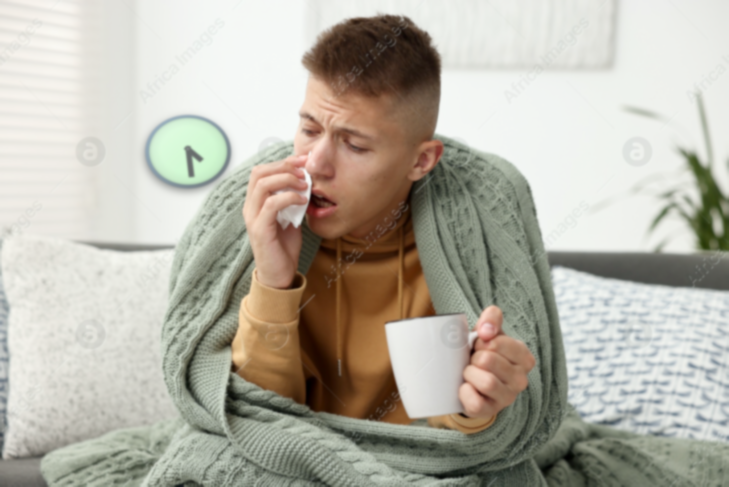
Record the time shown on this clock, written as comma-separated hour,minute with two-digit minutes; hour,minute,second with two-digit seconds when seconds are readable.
4,29
